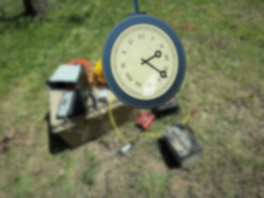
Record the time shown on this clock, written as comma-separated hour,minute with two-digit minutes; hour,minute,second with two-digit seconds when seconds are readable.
2,22
